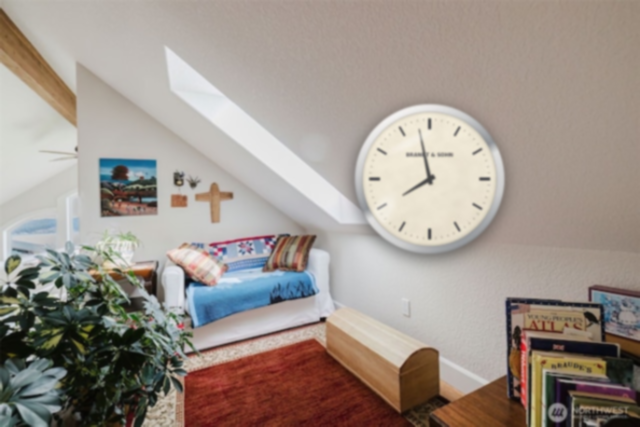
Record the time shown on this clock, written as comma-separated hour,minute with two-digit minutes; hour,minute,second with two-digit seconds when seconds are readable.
7,58
